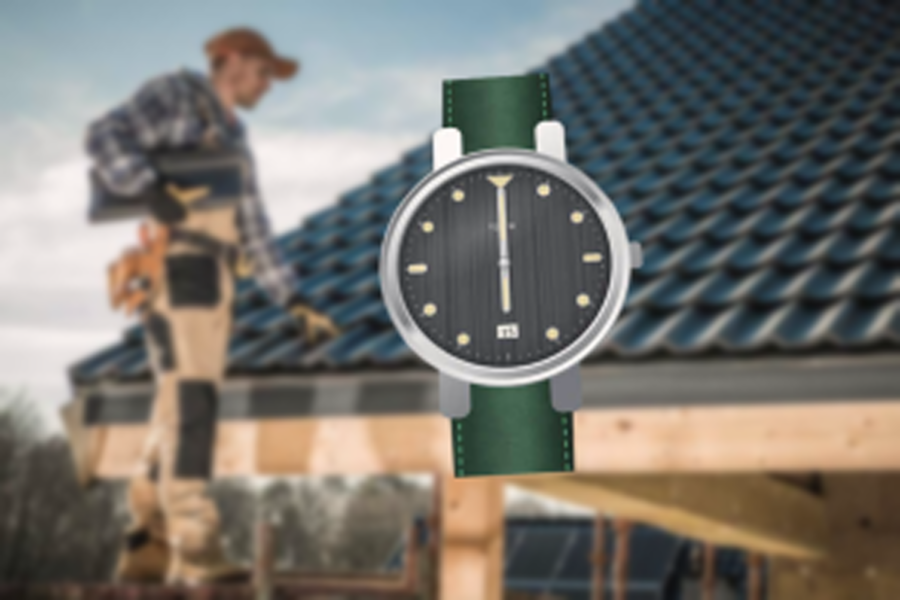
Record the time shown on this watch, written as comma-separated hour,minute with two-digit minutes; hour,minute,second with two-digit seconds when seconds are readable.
6,00
